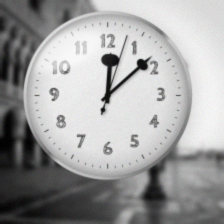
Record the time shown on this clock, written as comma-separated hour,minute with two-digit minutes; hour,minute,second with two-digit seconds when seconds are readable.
12,08,03
